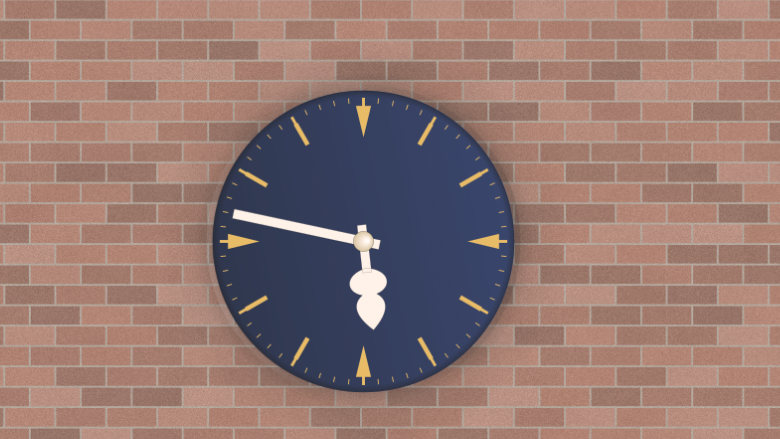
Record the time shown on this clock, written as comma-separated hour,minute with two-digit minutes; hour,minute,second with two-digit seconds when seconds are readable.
5,47
